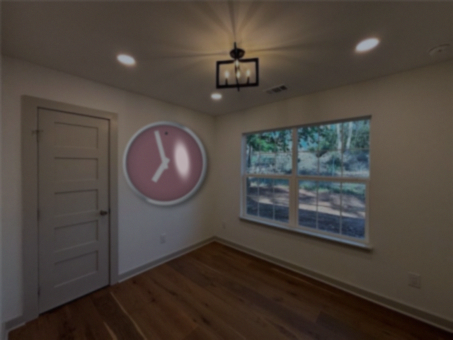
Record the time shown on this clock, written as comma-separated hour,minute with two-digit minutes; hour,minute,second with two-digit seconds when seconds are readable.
6,57
